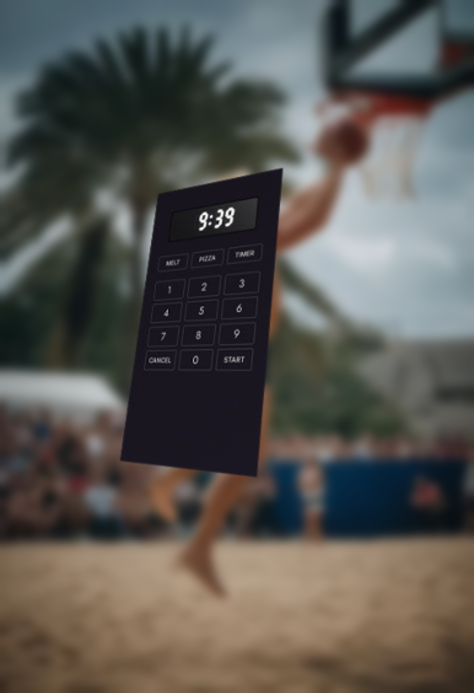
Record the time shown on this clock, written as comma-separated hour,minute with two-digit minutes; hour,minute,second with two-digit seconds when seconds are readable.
9,39
